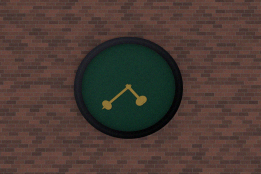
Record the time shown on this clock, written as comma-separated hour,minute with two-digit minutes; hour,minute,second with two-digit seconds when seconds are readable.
4,38
